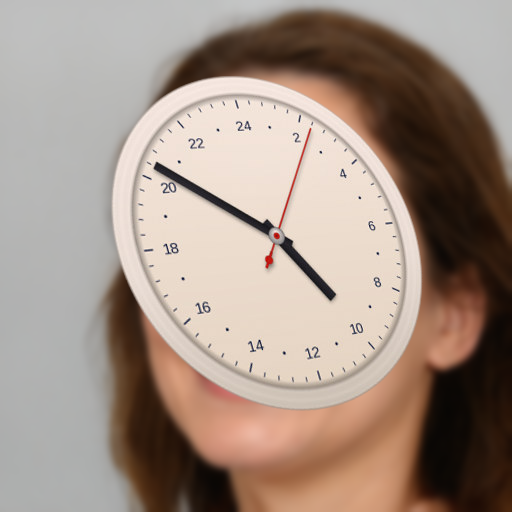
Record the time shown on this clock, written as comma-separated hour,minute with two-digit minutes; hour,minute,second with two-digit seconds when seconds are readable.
9,51,06
